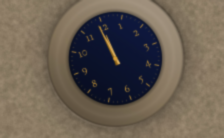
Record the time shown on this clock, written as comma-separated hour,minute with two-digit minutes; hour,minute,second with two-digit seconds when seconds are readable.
11,59
